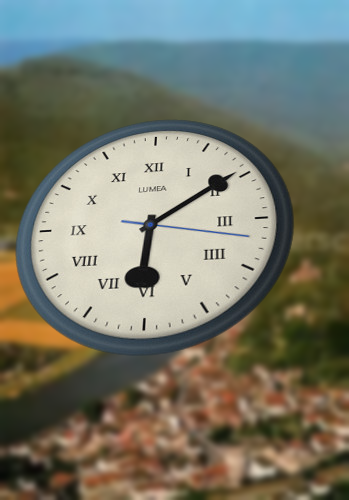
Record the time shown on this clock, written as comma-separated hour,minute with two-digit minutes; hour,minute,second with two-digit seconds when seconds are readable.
6,09,17
